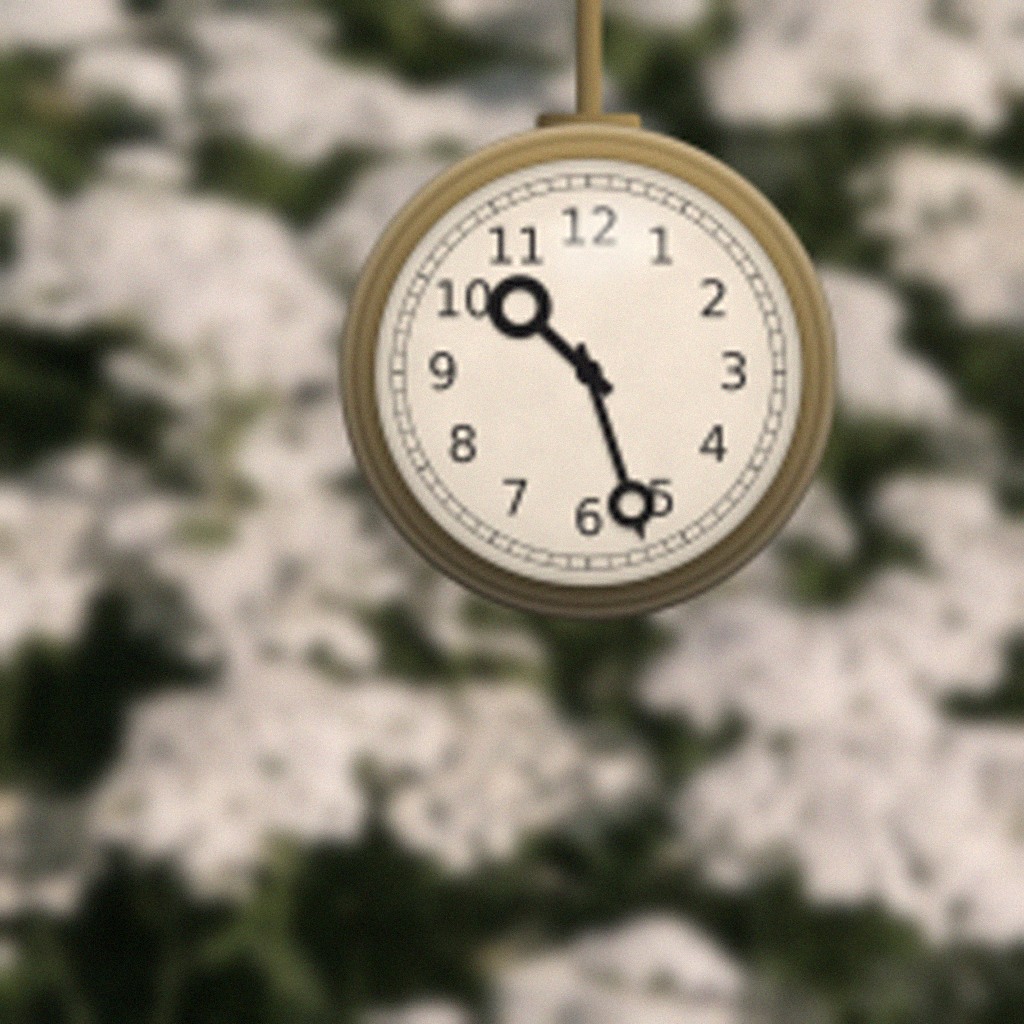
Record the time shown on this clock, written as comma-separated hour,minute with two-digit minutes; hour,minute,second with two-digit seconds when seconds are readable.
10,27
